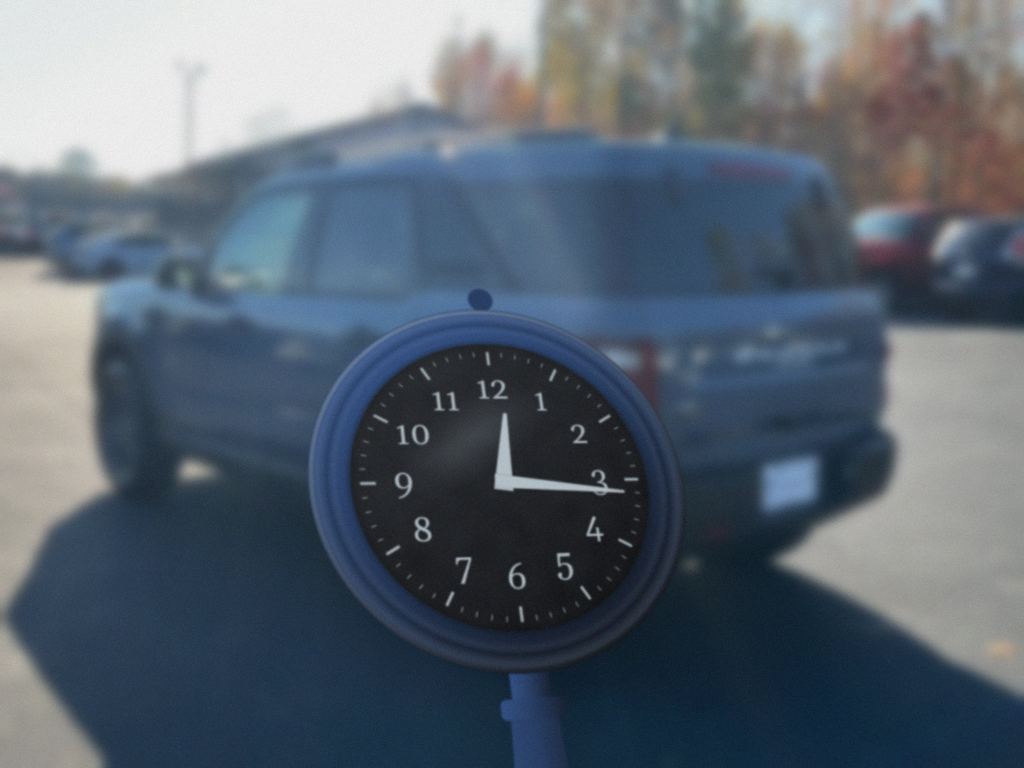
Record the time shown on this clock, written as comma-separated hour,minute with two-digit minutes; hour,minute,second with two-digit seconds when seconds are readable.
12,16
